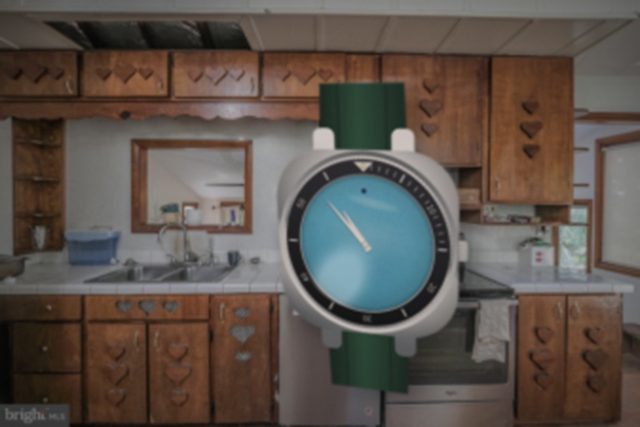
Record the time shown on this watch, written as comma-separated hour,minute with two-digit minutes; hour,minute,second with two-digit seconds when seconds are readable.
10,53
